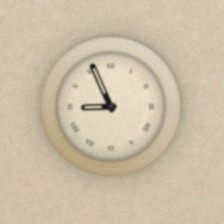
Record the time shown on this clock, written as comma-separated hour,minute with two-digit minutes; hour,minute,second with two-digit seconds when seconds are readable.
8,56
